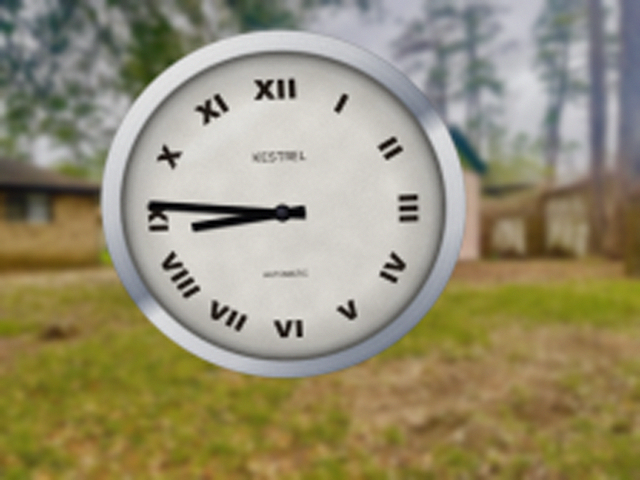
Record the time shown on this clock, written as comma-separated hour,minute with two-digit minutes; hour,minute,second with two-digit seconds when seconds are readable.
8,46
